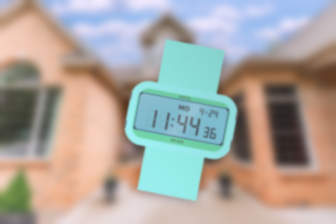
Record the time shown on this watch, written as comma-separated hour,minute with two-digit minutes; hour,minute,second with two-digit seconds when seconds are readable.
11,44,36
